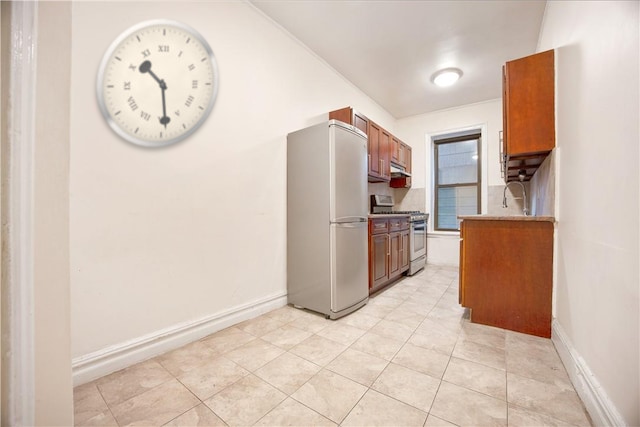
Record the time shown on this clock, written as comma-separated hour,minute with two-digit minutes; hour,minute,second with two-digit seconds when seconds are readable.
10,29
